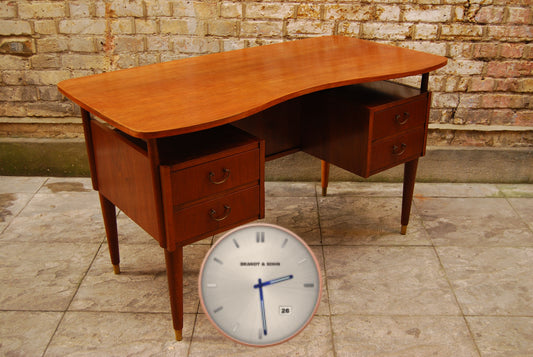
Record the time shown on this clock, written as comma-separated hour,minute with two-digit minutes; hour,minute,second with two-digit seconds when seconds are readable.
2,29
